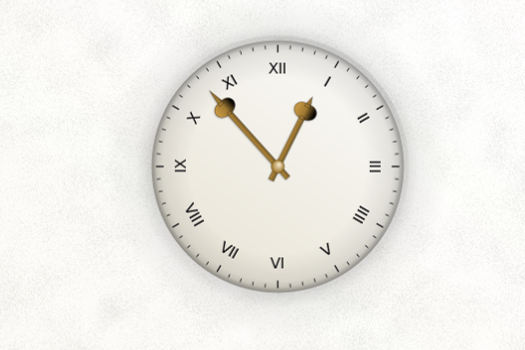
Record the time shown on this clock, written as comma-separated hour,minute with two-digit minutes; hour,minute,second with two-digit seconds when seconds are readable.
12,53
